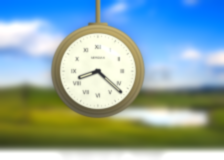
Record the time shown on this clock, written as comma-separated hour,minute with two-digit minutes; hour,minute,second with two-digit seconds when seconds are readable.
8,22
